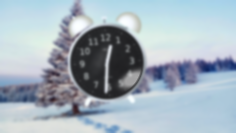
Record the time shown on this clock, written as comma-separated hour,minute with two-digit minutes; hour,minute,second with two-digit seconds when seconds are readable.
12,31
